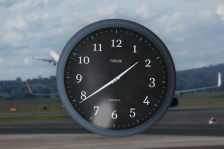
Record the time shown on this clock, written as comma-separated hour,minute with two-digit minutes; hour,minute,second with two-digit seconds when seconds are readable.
1,39
